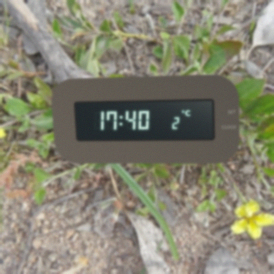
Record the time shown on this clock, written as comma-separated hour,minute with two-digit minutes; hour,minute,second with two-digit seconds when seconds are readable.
17,40
